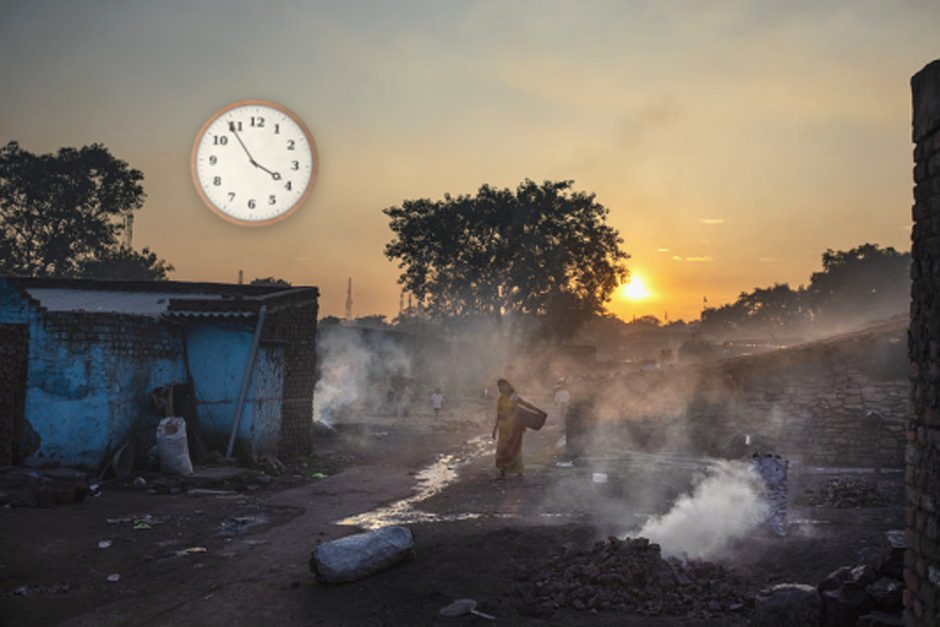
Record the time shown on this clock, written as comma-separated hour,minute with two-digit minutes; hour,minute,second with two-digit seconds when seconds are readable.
3,54
